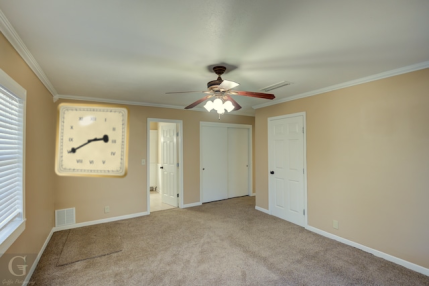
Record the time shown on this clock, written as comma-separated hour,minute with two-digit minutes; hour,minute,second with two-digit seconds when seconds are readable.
2,40
